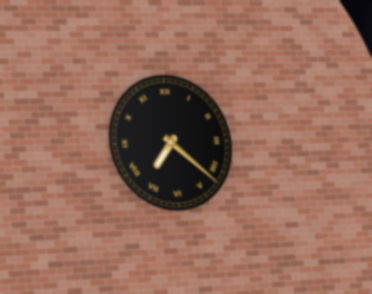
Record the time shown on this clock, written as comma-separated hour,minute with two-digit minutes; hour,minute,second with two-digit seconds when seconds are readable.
7,22
